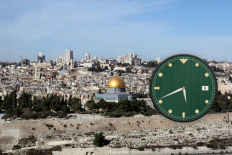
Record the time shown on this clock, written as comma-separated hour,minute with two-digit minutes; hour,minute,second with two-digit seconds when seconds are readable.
5,41
